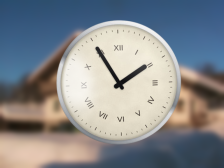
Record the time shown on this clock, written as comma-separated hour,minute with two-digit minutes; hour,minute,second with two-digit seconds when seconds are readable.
1,55
